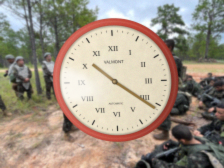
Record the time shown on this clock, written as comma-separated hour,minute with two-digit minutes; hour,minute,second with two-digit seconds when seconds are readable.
10,21
